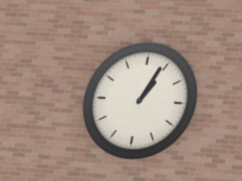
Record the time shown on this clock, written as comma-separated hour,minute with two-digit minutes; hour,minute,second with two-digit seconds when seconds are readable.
1,04
